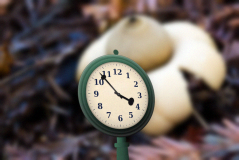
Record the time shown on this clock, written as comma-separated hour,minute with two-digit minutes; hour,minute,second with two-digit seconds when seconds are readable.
3,53
